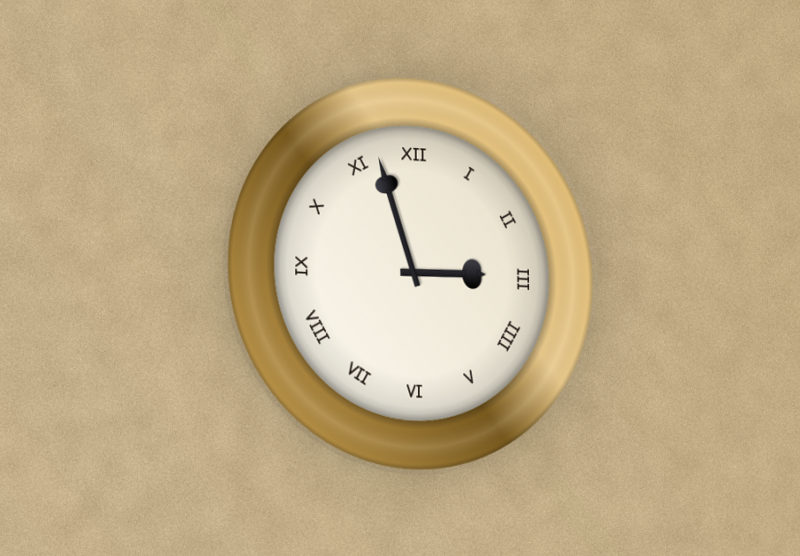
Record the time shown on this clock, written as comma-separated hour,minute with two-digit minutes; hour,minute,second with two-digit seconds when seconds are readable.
2,57
